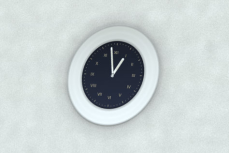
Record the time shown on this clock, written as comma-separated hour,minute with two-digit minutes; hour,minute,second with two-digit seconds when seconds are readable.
12,58
